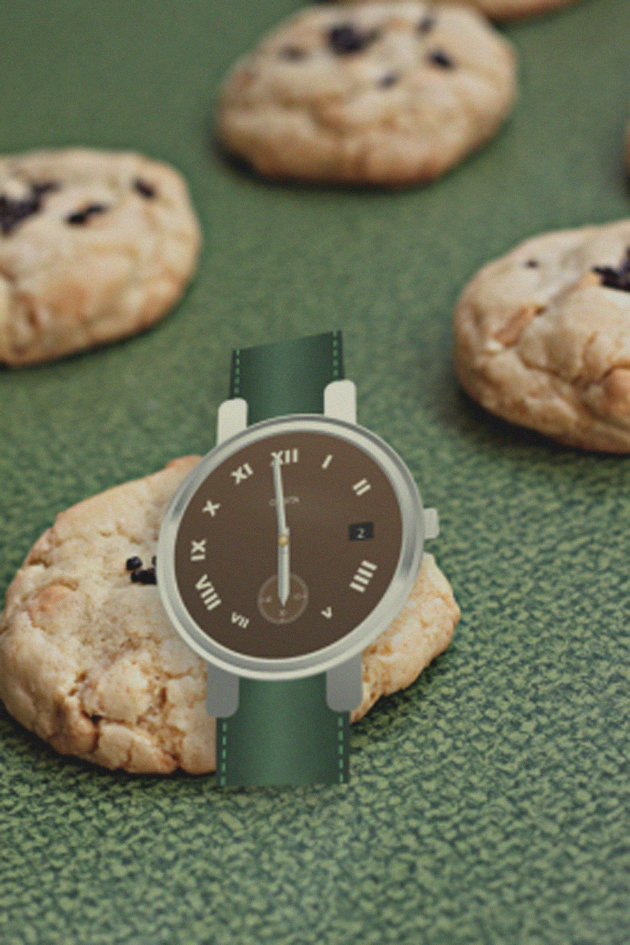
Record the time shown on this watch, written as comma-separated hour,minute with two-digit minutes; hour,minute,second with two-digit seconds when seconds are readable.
5,59
